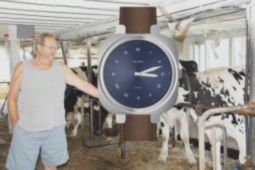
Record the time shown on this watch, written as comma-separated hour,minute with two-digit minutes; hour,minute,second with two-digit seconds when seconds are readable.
3,12
